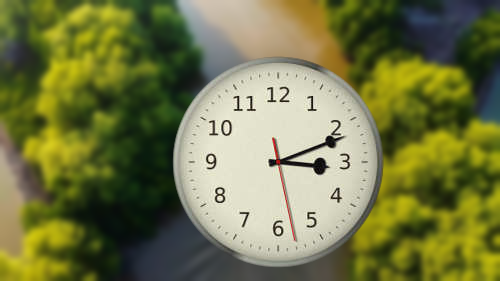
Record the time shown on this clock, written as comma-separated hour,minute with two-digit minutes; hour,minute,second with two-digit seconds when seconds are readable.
3,11,28
